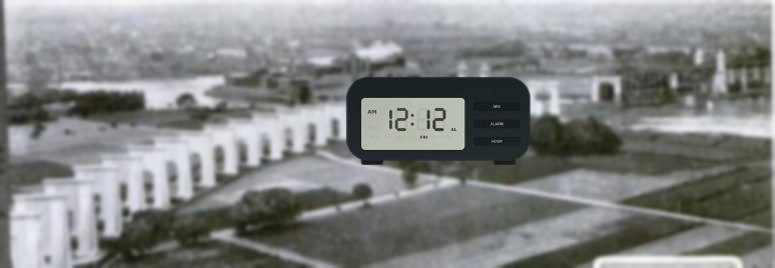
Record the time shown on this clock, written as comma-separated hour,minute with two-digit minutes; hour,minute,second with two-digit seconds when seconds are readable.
12,12
